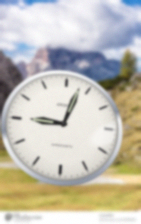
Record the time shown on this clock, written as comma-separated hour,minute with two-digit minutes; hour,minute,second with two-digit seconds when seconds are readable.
9,03
